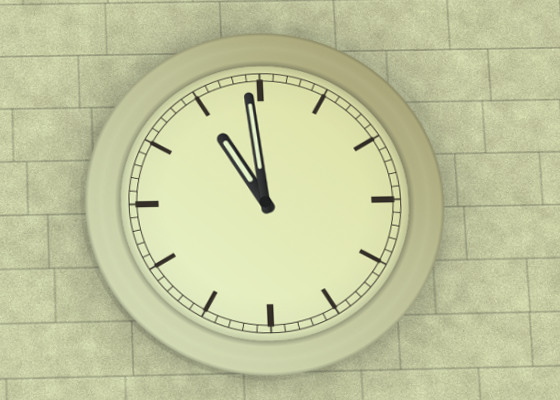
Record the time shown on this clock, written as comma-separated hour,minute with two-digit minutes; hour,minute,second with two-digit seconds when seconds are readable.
10,59
